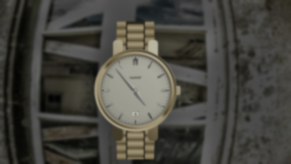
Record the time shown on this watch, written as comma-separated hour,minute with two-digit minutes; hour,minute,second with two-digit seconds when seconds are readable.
4,53
